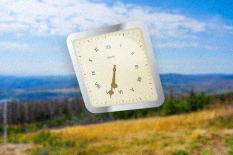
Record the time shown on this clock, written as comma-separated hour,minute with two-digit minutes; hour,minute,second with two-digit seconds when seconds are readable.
6,34
